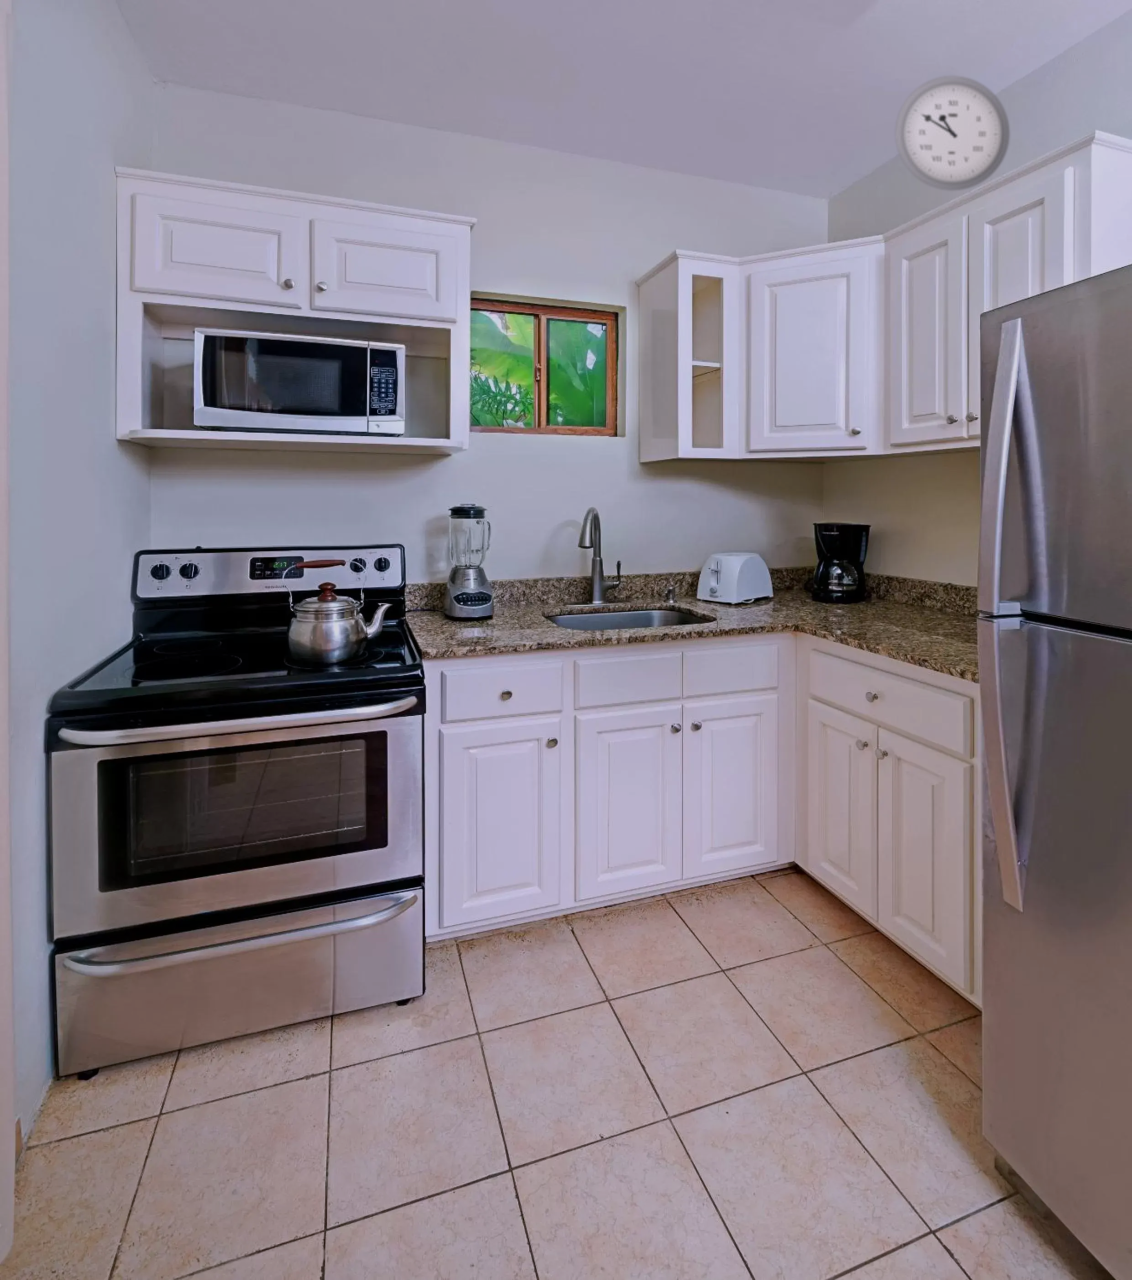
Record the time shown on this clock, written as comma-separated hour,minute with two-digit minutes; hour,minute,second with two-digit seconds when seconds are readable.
10,50
